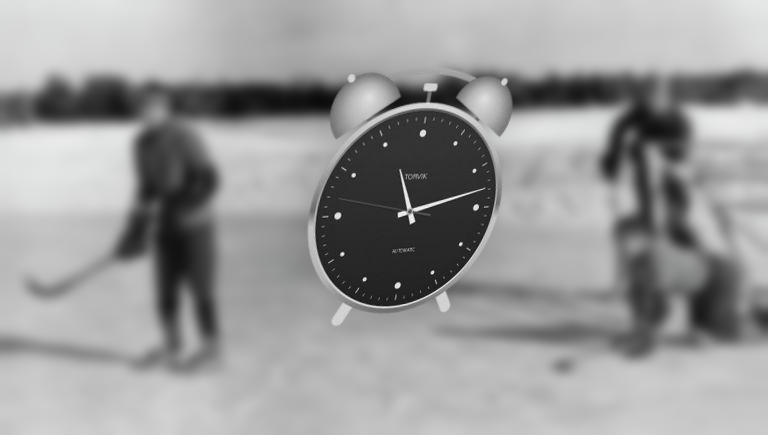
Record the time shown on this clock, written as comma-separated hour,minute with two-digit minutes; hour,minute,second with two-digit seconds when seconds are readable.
11,12,47
